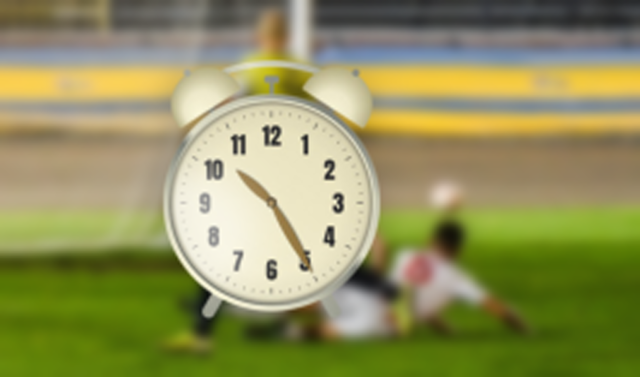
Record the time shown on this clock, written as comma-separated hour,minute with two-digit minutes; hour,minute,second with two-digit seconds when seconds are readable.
10,25
